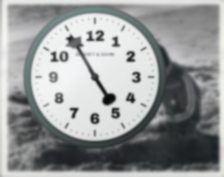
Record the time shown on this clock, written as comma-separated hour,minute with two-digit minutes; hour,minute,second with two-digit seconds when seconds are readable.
4,55
